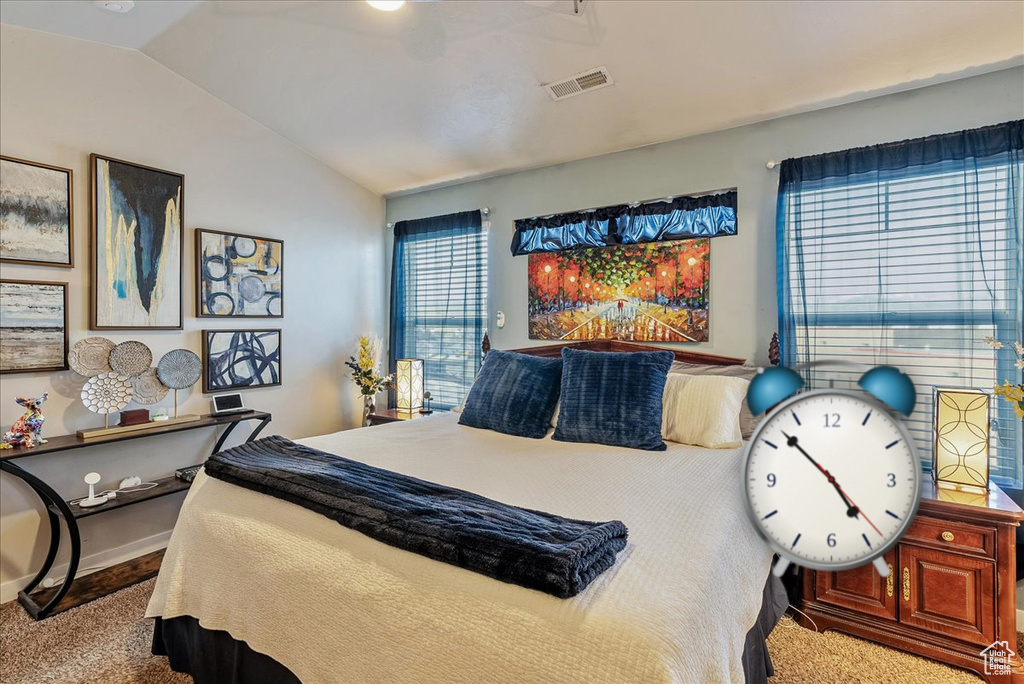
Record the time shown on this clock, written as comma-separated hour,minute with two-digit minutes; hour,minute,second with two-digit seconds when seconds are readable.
4,52,23
